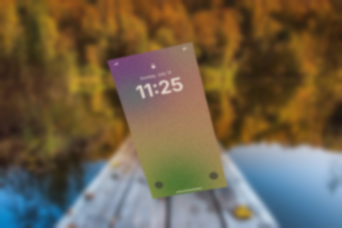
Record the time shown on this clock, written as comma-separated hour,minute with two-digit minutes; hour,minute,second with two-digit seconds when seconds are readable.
11,25
